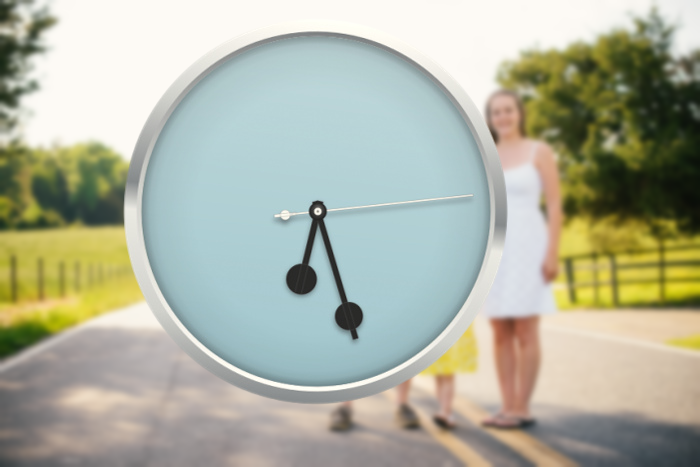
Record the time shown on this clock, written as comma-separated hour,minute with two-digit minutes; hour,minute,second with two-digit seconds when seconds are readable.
6,27,14
